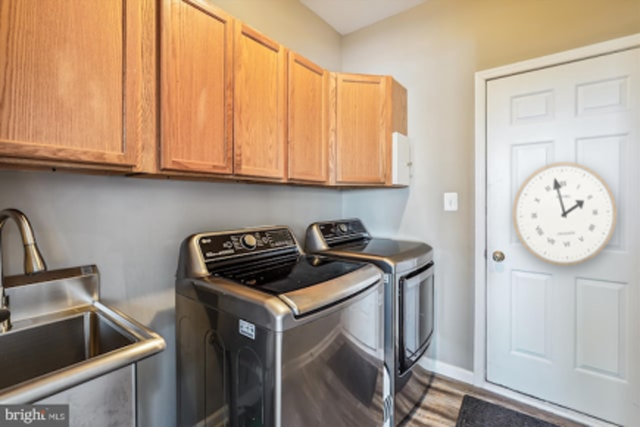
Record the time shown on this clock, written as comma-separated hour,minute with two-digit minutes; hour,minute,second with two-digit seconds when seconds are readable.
1,58
